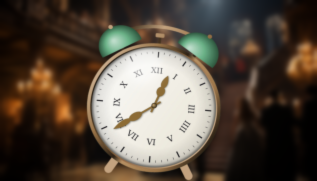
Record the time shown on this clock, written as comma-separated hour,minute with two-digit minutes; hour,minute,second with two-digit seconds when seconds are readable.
12,39
